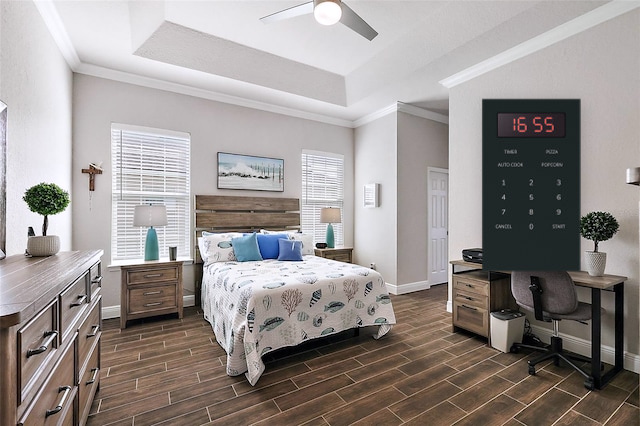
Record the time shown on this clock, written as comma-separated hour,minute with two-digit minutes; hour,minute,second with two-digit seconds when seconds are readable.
16,55
